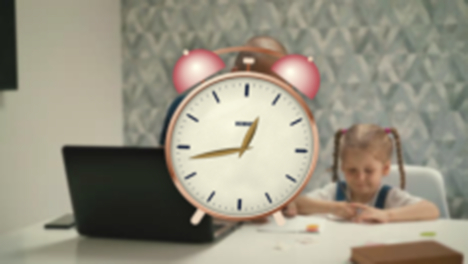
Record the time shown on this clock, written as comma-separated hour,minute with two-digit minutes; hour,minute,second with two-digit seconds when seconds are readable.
12,43
